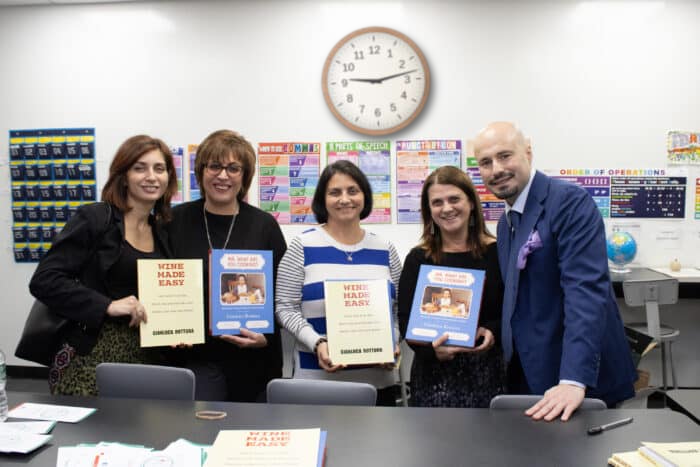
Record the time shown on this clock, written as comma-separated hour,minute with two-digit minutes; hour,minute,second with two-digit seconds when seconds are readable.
9,13
